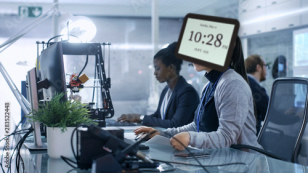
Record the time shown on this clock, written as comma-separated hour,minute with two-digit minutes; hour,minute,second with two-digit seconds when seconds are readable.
10,28
